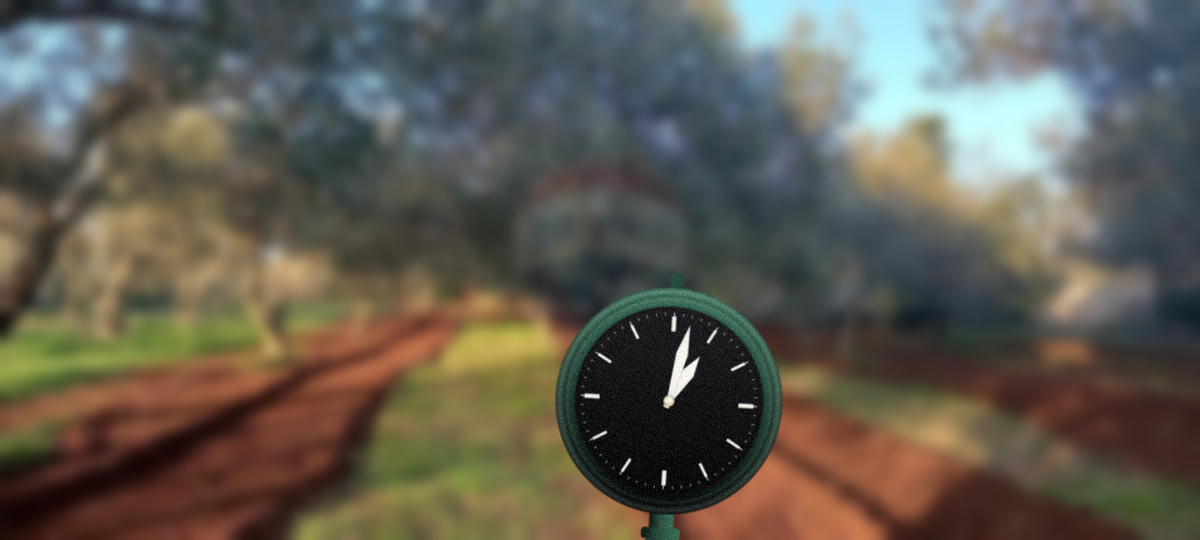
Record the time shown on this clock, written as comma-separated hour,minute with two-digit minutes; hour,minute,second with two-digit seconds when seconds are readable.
1,02
